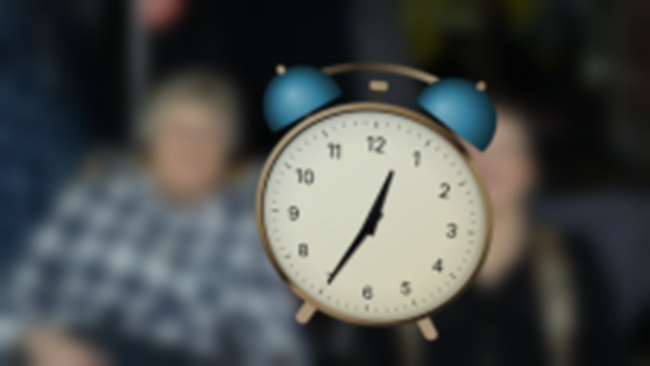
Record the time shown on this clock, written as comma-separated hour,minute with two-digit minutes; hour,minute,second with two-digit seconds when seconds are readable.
12,35
